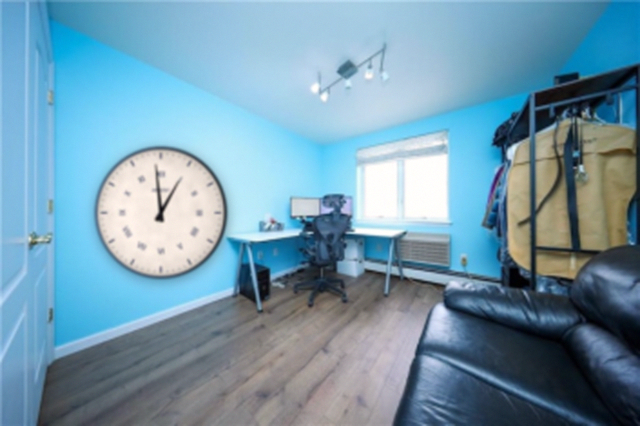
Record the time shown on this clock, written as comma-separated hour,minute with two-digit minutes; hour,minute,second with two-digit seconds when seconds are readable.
12,59
